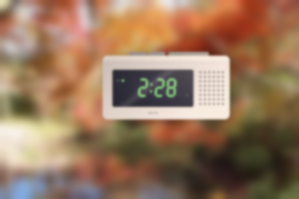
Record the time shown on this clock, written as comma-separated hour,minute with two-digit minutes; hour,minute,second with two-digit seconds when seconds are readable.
2,28
